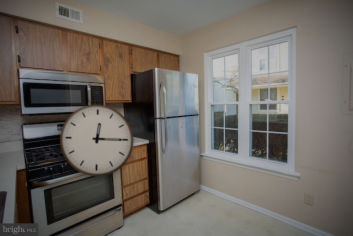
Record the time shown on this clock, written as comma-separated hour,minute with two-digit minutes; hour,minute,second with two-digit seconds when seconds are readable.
12,15
